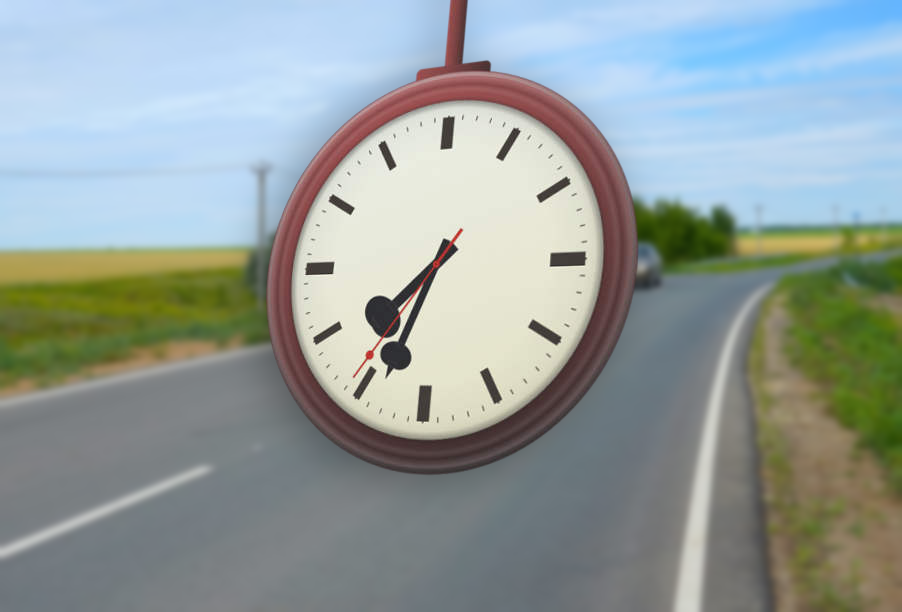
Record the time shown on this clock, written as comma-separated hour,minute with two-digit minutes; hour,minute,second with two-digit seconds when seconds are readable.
7,33,36
